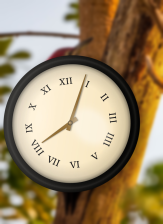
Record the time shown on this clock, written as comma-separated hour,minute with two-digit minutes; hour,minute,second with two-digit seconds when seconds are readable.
8,04
